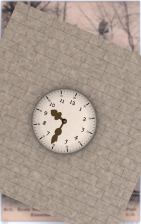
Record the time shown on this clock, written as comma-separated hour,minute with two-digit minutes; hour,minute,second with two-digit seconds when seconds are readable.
9,31
